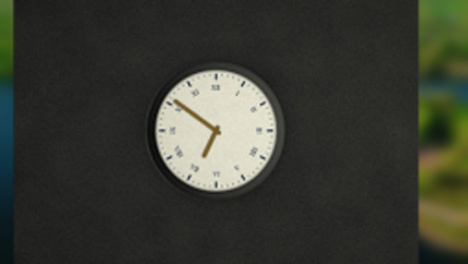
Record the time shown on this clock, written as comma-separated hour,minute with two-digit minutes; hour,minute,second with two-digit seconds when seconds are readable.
6,51
